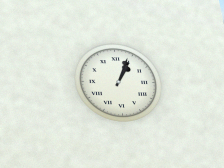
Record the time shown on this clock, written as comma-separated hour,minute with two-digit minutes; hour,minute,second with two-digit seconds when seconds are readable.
1,04
